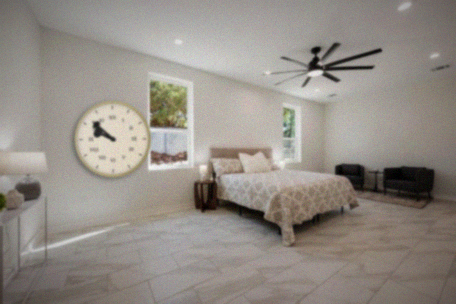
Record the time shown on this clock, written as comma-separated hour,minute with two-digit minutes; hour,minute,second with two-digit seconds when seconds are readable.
9,52
